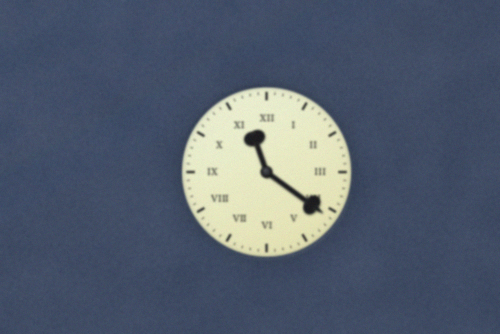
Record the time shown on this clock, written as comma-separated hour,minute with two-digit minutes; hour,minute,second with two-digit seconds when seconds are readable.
11,21
